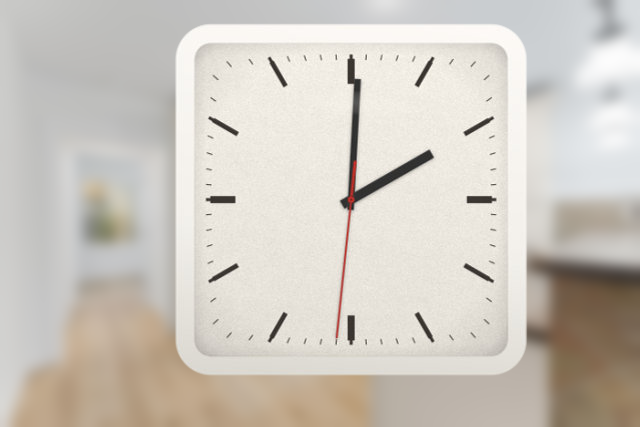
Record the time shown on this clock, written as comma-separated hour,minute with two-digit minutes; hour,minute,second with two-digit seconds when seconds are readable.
2,00,31
